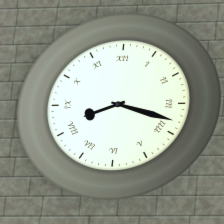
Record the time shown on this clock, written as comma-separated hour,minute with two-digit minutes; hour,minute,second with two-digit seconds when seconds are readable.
8,18
